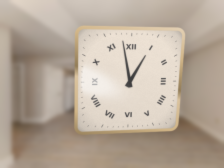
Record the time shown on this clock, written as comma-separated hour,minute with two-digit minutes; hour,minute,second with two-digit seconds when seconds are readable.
12,58
